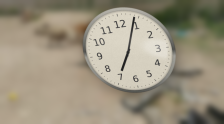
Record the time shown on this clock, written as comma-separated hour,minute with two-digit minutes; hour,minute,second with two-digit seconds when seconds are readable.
7,04
